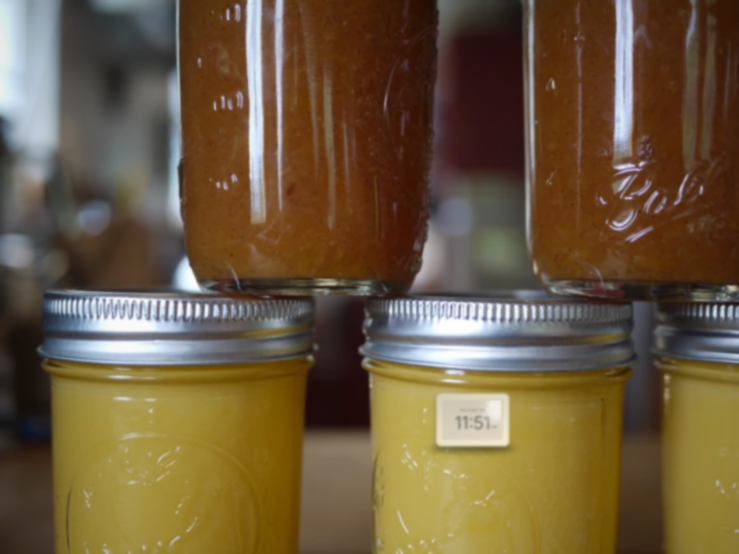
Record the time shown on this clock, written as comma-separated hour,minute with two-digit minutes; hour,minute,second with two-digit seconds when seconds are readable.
11,51
